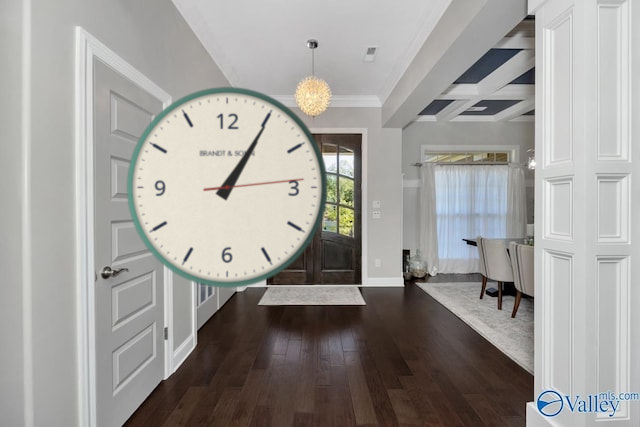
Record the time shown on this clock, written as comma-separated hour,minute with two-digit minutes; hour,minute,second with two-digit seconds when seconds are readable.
1,05,14
